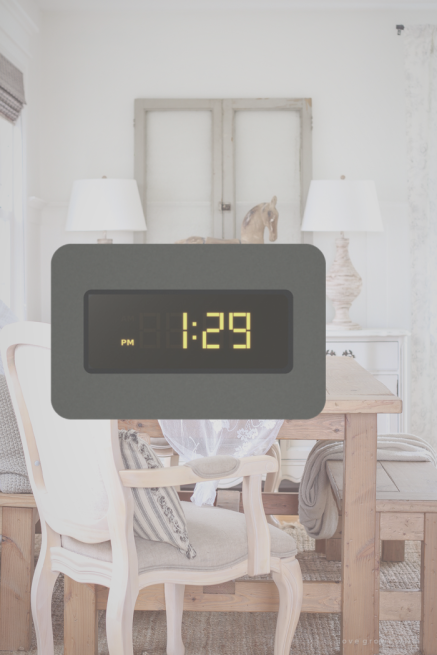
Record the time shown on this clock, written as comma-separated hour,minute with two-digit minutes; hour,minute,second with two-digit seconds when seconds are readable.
1,29
